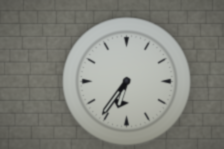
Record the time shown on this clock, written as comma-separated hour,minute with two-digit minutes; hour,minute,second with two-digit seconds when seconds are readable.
6,36
